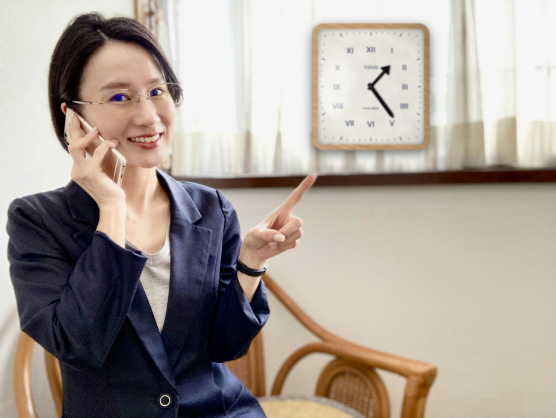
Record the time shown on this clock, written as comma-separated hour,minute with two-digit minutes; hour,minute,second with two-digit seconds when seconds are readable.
1,24
